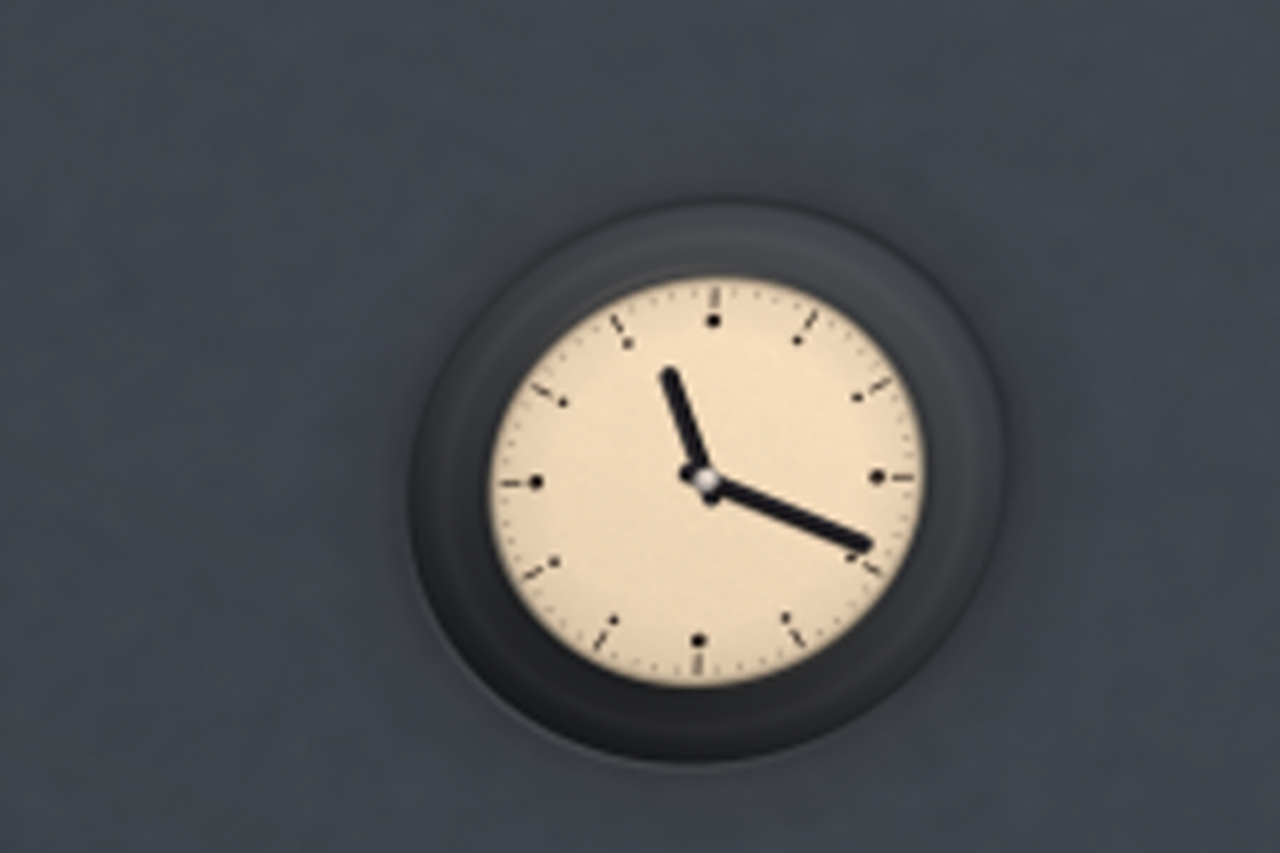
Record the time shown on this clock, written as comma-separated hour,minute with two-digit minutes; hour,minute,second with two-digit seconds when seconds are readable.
11,19
